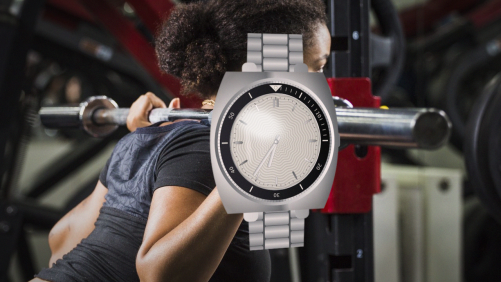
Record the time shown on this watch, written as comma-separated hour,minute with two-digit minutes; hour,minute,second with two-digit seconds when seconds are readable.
6,36
